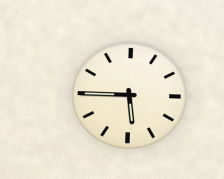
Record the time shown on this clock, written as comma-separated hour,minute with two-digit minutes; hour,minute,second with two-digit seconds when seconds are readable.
5,45
